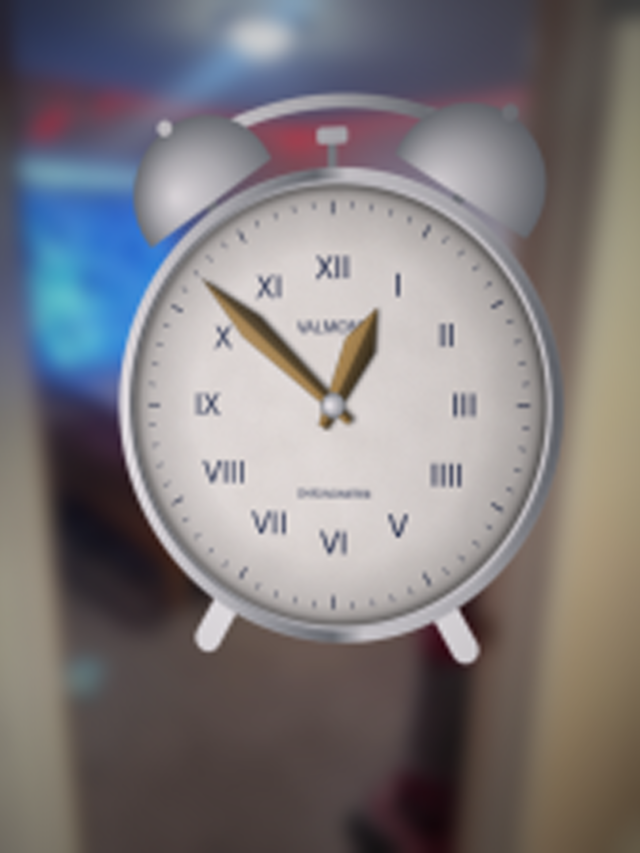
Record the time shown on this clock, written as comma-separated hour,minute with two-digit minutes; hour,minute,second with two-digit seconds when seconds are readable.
12,52
